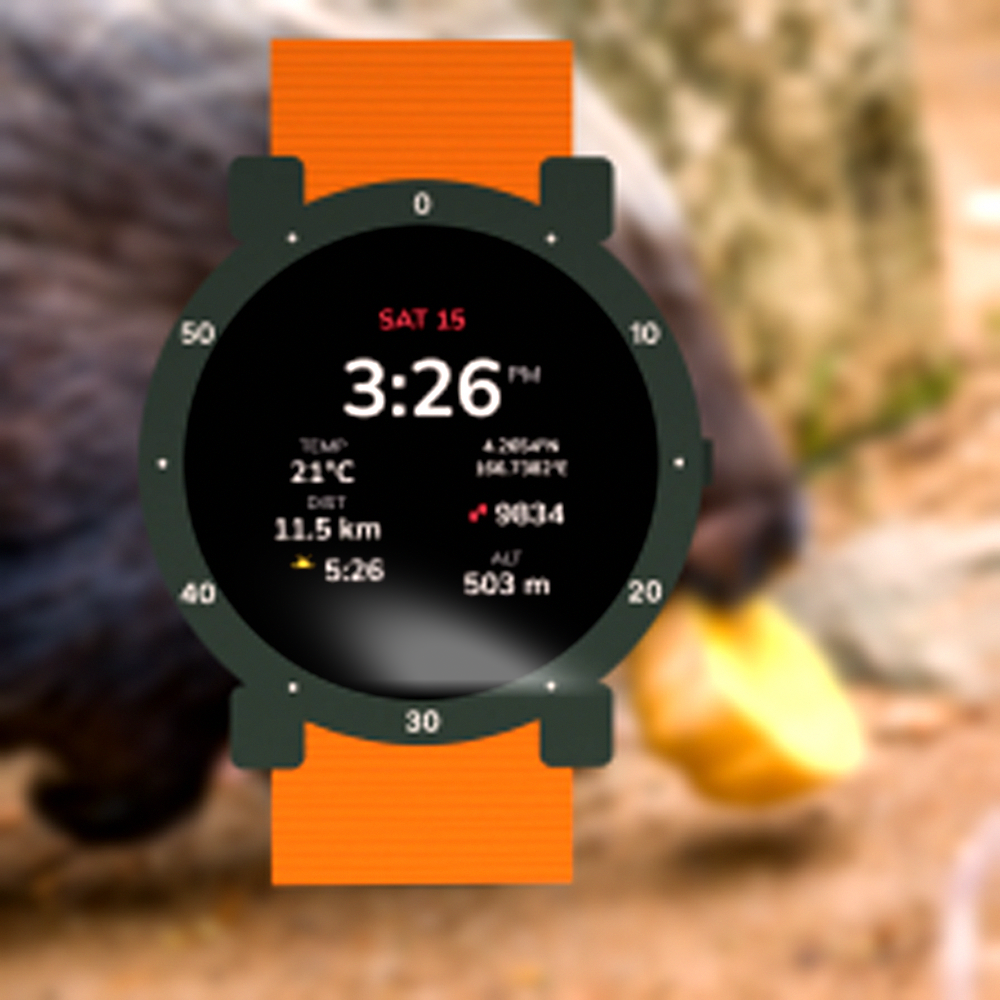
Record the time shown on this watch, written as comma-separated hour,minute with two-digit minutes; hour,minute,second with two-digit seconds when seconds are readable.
3,26
